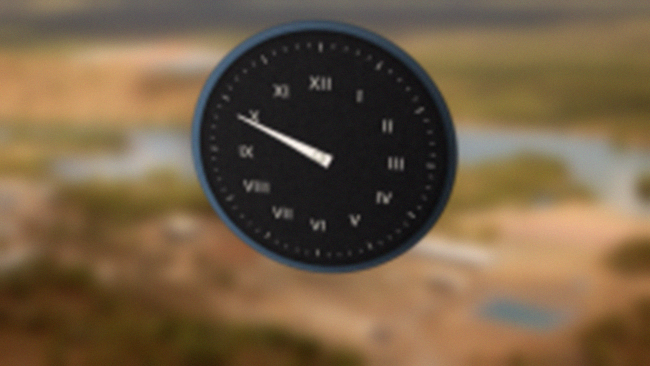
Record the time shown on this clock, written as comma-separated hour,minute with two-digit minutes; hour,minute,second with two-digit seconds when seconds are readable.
9,49
